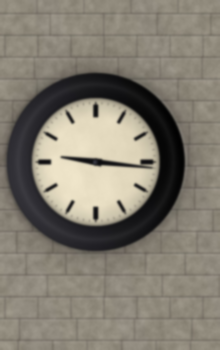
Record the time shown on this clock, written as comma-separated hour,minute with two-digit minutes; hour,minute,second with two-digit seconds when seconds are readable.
9,16
